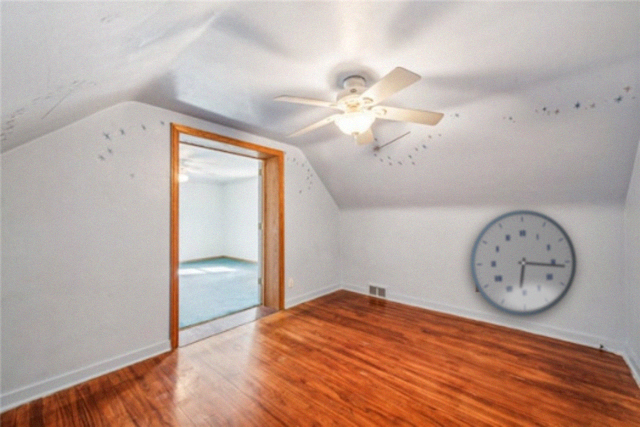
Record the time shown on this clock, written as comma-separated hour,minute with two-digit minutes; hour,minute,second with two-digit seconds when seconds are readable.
6,16
